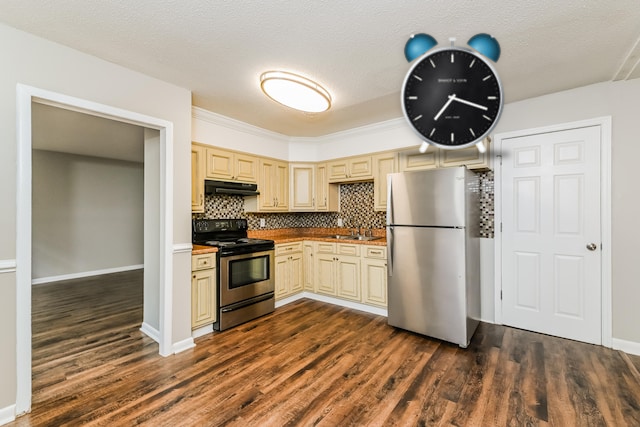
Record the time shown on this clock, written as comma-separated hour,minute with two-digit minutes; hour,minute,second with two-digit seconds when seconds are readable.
7,18
